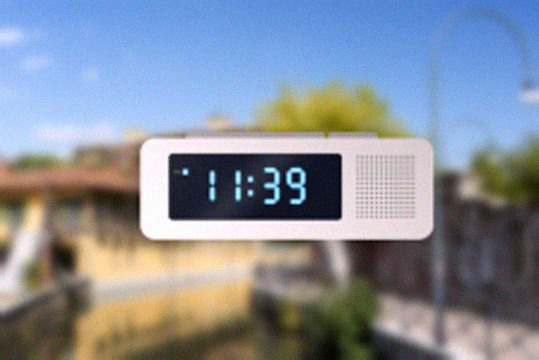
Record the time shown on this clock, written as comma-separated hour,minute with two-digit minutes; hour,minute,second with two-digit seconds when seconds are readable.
11,39
